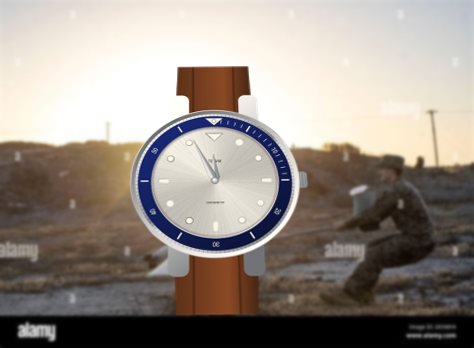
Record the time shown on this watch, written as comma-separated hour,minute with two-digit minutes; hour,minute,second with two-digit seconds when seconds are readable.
11,56
